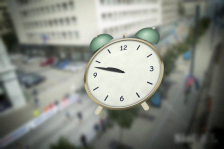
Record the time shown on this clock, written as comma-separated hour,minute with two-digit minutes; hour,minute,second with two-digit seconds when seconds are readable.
9,48
